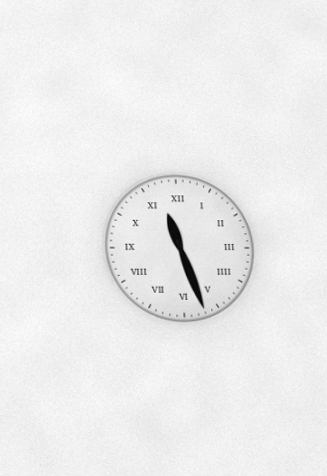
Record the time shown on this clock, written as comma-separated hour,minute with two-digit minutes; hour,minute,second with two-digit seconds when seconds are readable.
11,27
